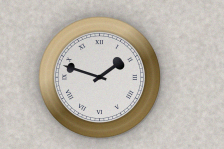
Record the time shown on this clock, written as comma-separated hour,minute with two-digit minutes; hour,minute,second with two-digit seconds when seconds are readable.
1,48
